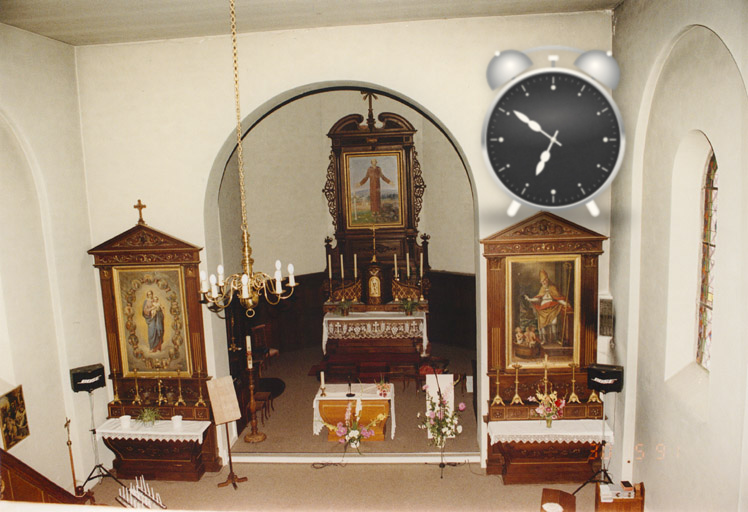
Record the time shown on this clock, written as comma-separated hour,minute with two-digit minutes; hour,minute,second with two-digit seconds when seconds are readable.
6,51
